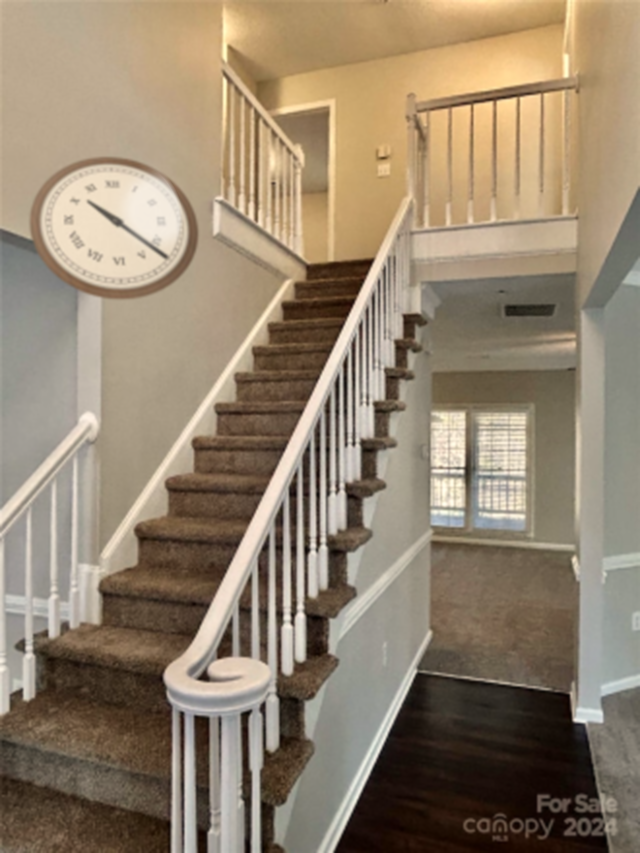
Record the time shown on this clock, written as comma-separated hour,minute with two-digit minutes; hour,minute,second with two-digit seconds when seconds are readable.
10,22
